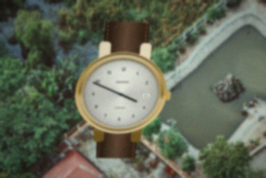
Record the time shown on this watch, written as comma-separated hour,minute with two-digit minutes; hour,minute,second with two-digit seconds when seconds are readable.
3,49
